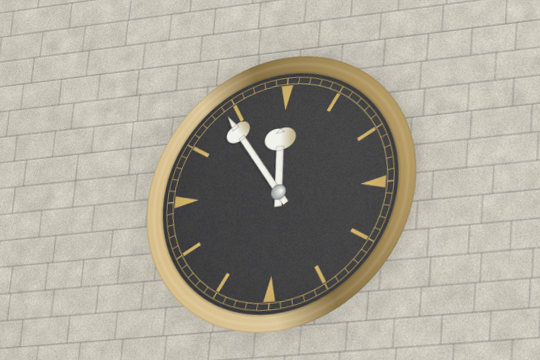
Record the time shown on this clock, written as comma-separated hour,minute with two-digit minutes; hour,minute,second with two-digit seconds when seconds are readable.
11,54
